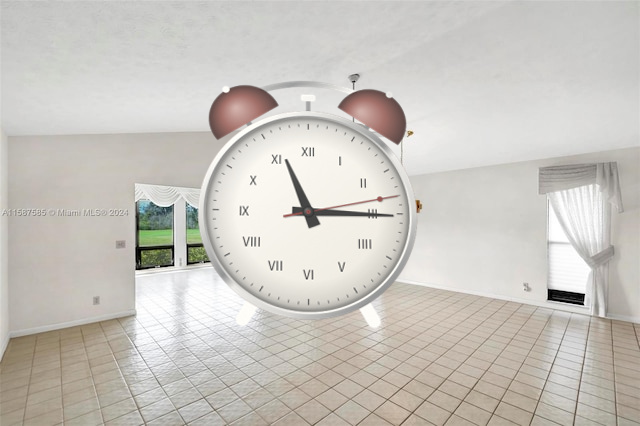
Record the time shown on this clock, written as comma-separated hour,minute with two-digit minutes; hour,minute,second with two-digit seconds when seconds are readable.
11,15,13
